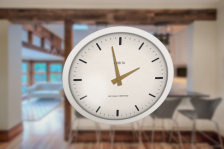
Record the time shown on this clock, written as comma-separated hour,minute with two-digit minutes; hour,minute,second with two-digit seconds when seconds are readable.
1,58
